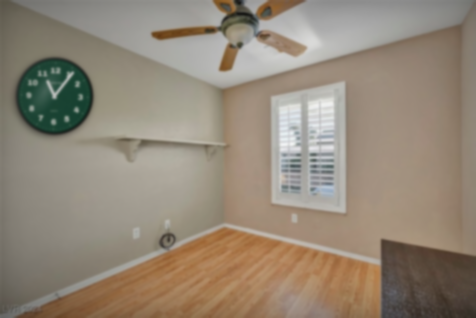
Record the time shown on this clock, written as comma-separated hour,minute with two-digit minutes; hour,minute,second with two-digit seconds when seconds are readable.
11,06
